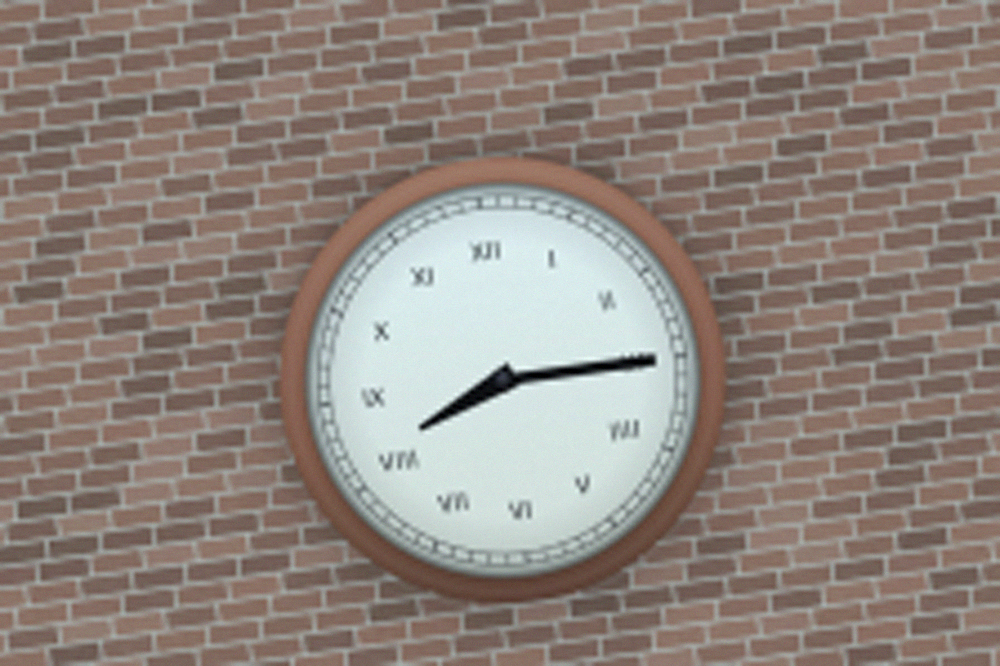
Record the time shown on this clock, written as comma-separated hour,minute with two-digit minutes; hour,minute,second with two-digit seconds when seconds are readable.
8,15
